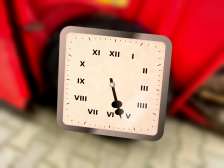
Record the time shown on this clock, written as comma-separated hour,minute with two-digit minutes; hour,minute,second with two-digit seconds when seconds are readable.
5,27
